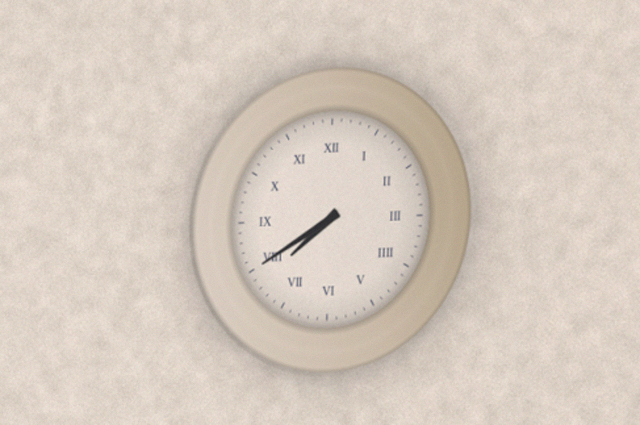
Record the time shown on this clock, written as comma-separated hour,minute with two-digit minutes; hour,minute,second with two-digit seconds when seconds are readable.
7,40
